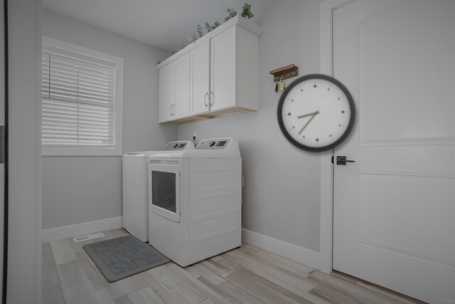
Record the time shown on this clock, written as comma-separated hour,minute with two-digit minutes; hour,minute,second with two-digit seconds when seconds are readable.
8,37
